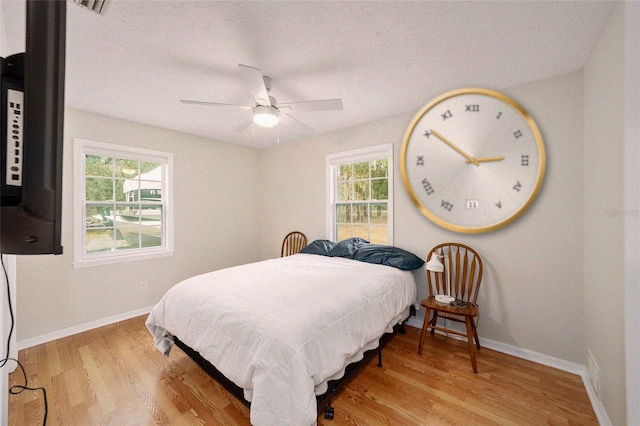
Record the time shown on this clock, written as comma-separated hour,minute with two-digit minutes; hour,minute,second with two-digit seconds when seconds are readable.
2,51
